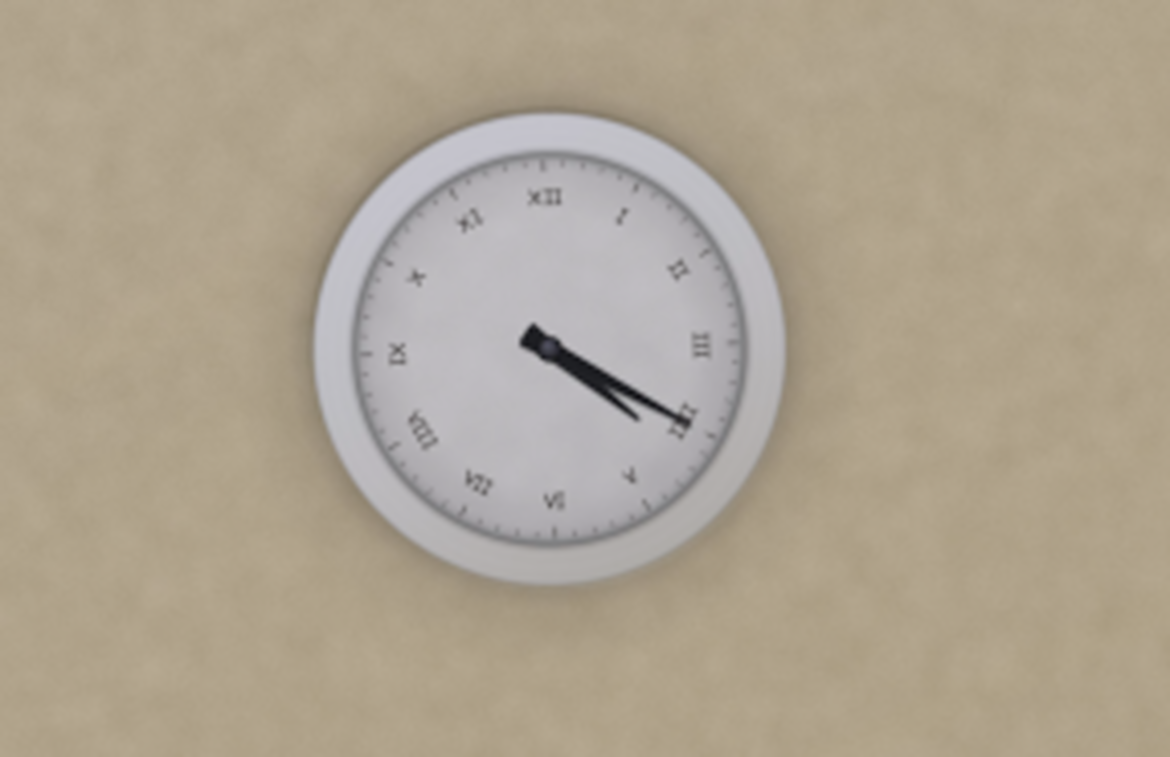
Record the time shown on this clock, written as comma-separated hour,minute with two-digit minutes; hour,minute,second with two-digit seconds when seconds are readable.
4,20
